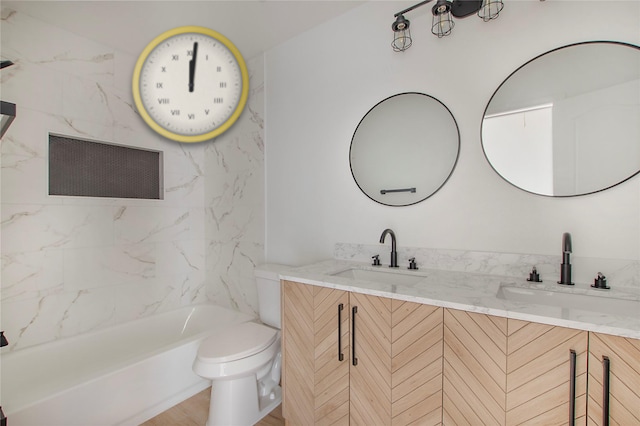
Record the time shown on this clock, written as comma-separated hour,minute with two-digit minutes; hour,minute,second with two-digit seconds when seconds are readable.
12,01
